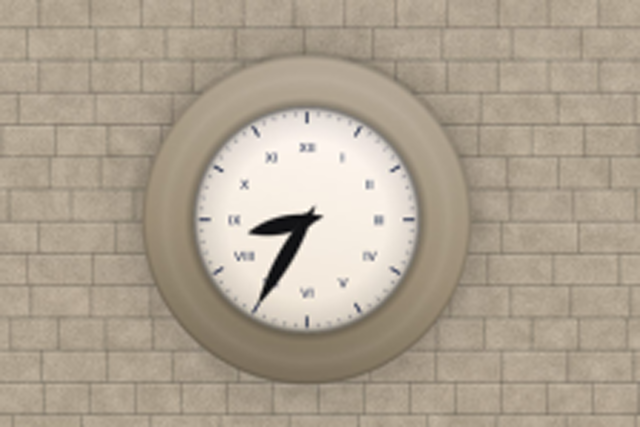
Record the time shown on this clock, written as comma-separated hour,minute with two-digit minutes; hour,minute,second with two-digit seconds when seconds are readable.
8,35
